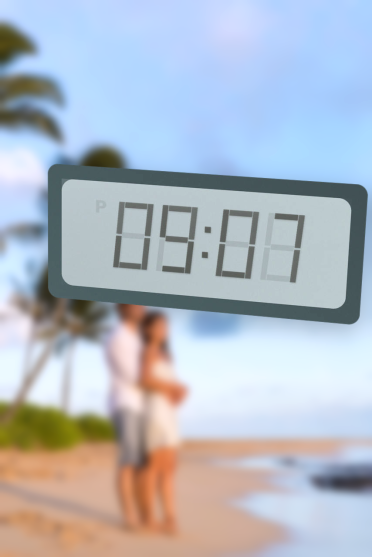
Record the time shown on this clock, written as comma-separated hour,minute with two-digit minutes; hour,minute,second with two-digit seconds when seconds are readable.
9,07
